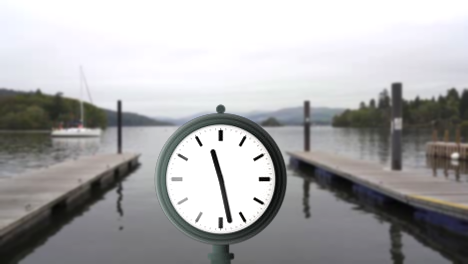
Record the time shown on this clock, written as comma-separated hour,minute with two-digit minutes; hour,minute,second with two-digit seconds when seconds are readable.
11,28
